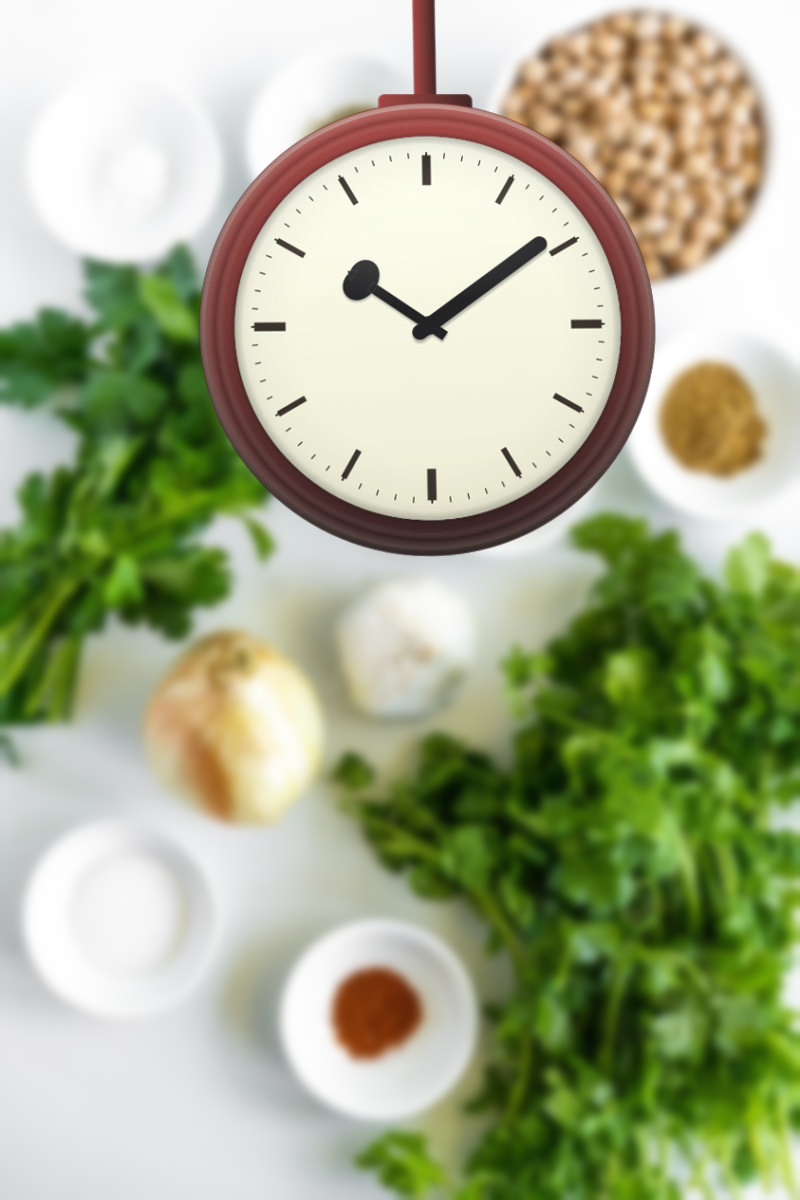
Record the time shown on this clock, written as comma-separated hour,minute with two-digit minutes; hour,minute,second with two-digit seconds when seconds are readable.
10,09
